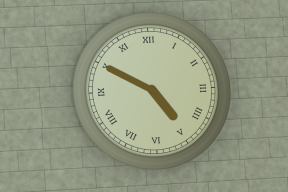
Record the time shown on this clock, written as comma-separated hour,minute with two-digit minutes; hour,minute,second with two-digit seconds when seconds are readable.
4,50
